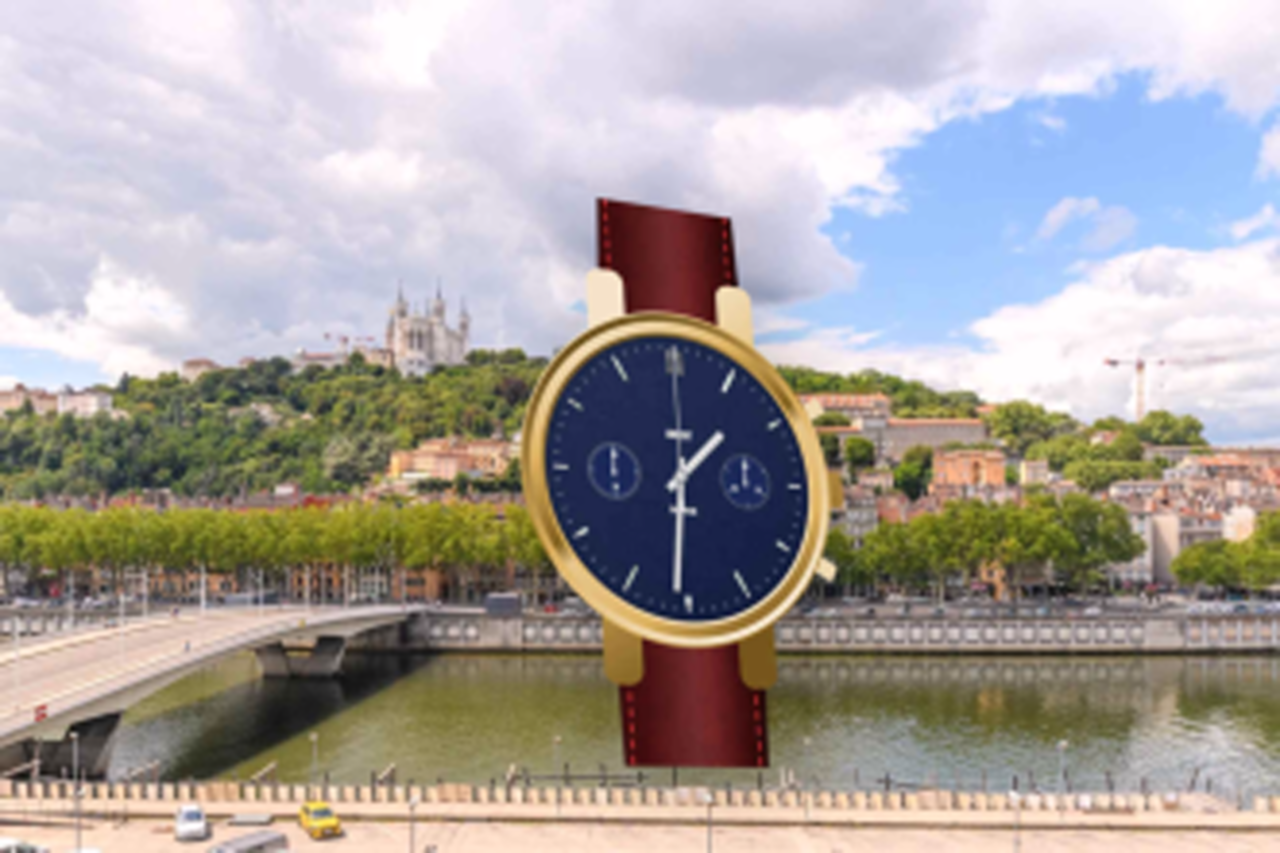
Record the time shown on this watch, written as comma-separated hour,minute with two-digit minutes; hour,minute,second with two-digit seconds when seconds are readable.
1,31
